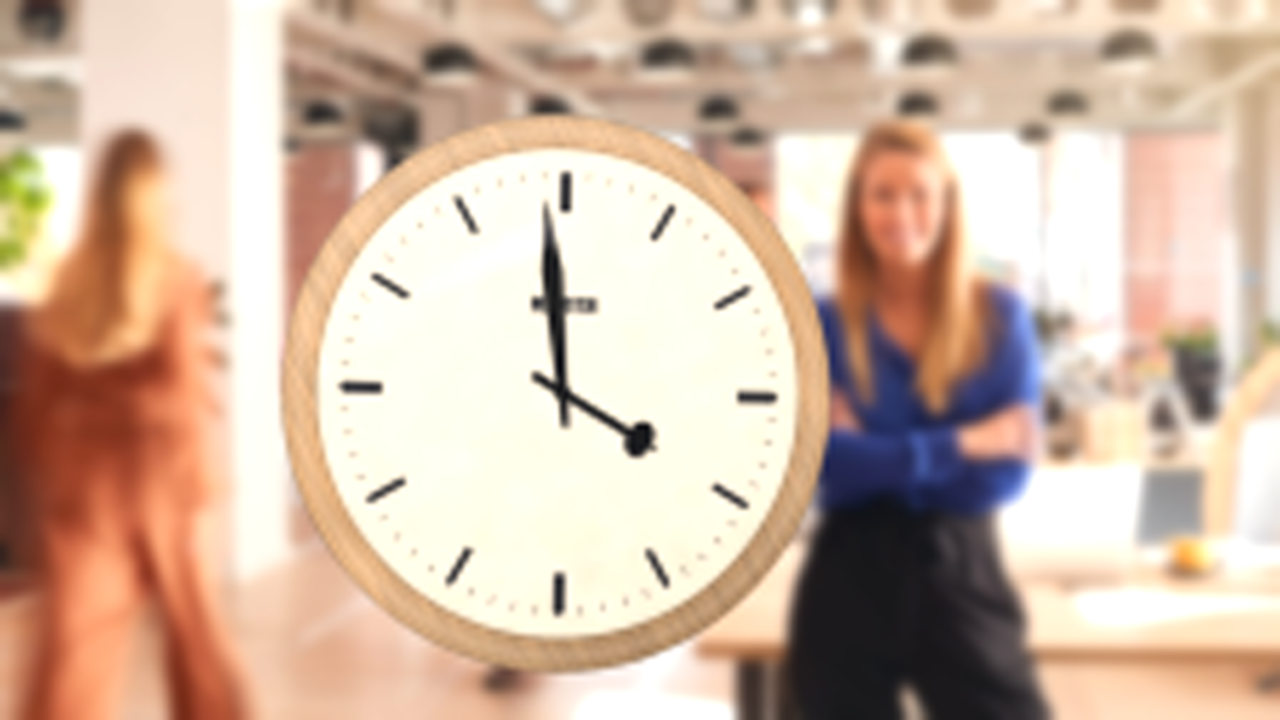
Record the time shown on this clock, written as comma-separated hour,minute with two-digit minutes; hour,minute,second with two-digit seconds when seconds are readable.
3,59
